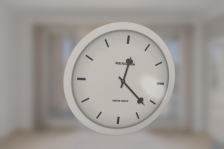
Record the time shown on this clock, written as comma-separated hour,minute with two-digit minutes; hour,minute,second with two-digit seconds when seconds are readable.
12,22
